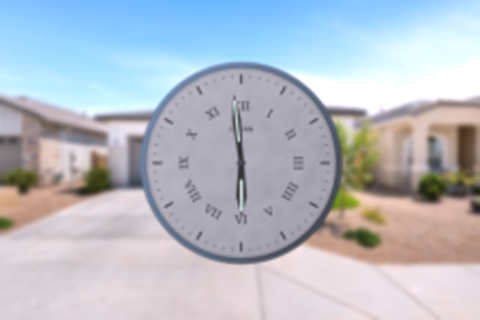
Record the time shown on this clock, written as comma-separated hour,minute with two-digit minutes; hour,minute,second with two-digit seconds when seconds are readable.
5,59
